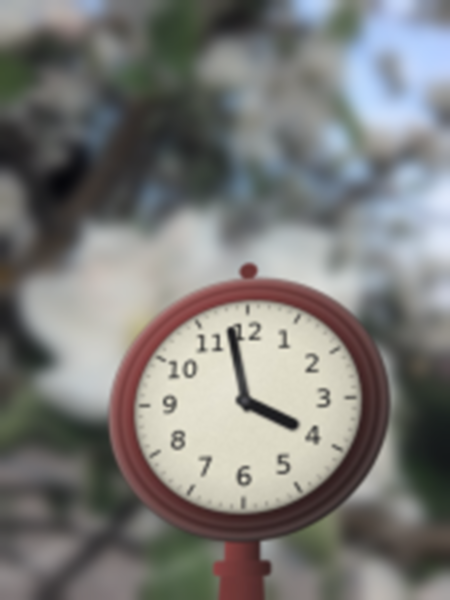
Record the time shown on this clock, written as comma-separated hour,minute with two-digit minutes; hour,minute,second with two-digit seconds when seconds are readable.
3,58
